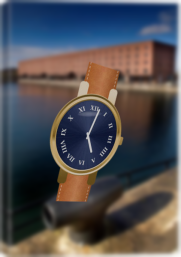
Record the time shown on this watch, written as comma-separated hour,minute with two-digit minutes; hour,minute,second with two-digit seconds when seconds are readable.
5,02
